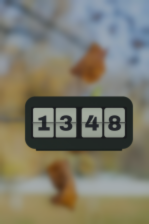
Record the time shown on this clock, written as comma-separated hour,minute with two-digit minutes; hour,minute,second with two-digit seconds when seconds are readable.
13,48
